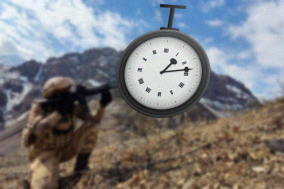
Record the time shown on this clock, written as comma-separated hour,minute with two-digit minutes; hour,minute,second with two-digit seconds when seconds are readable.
1,13
